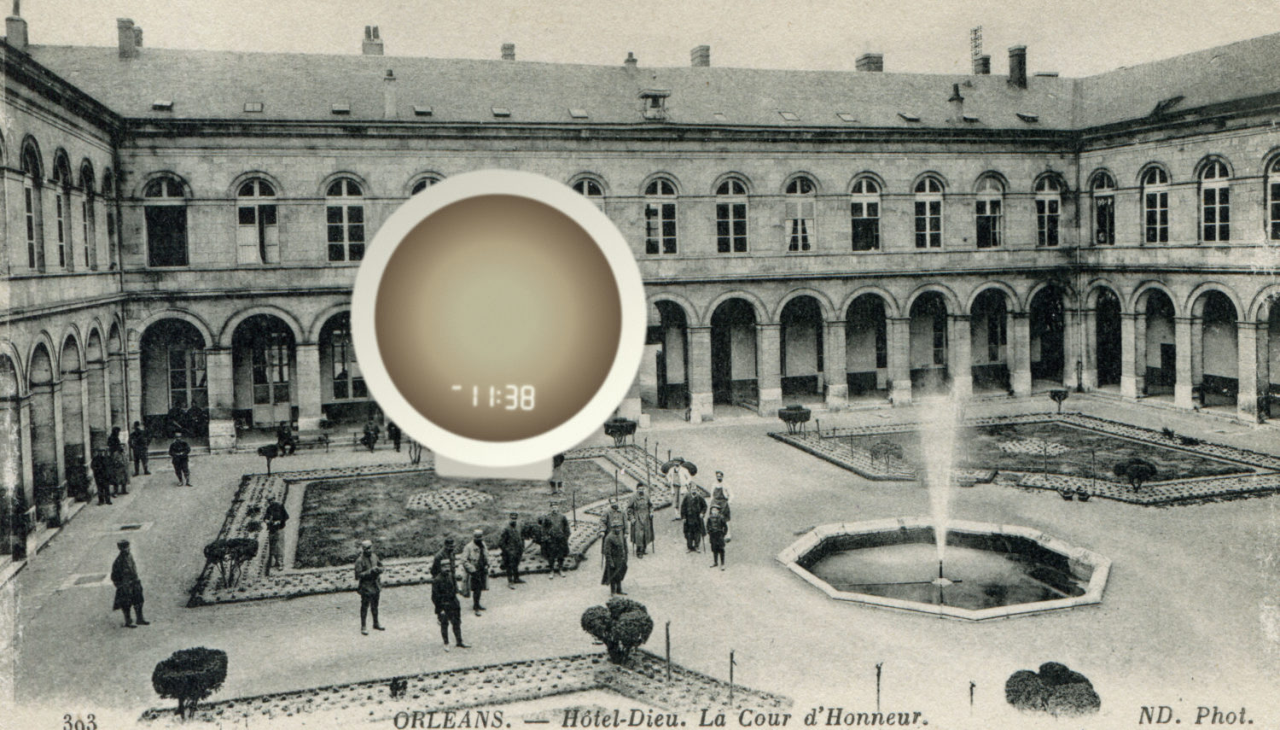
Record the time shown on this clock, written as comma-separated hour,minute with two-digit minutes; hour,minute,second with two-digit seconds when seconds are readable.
11,38
